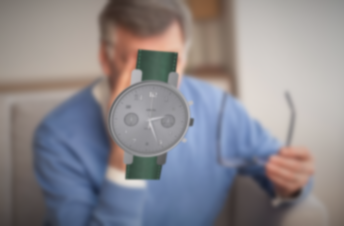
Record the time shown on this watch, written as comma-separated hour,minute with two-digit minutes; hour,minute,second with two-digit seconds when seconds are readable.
2,26
